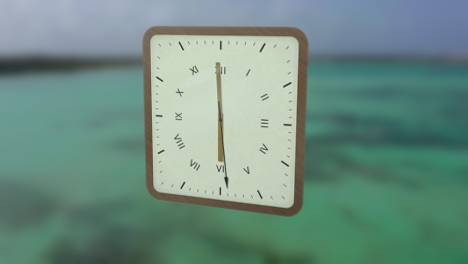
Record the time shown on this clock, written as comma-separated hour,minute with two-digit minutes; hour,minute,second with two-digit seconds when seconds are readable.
5,59,29
